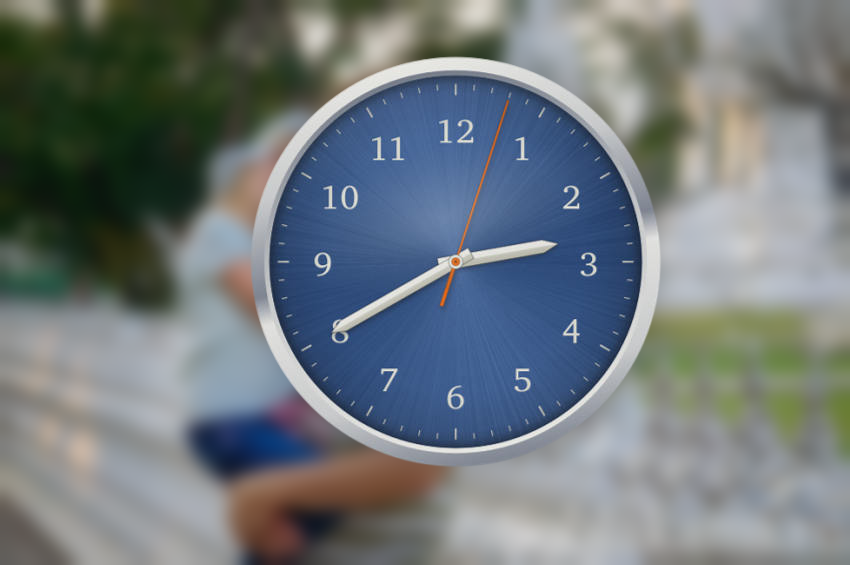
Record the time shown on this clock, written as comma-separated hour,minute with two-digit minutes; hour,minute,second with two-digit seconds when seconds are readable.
2,40,03
